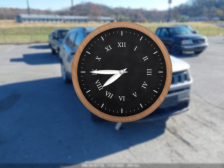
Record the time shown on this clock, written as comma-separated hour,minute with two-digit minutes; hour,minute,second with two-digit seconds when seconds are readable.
7,45
